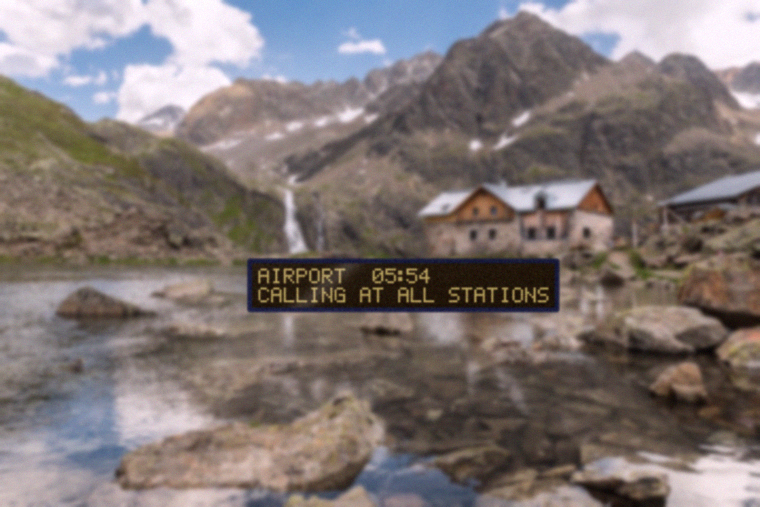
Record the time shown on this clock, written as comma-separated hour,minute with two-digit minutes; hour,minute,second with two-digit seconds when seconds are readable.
5,54
